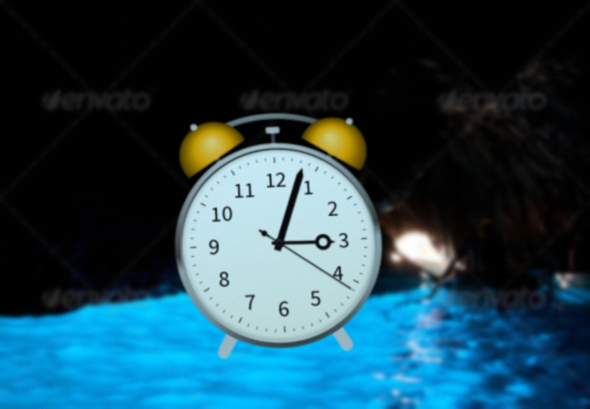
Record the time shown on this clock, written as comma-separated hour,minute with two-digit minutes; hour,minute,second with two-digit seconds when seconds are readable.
3,03,21
